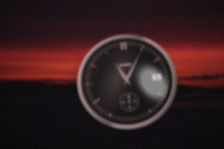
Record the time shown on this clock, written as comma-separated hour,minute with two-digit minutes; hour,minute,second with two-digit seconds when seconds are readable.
11,05
